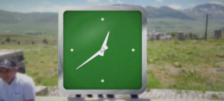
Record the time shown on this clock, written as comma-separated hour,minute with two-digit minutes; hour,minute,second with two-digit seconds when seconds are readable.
12,39
